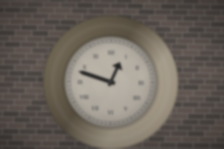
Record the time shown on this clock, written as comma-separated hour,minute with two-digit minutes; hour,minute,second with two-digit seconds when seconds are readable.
12,48
